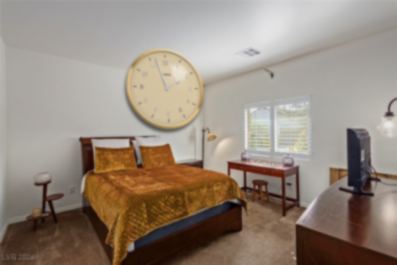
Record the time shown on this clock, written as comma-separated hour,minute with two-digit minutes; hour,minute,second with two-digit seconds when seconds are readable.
1,57
